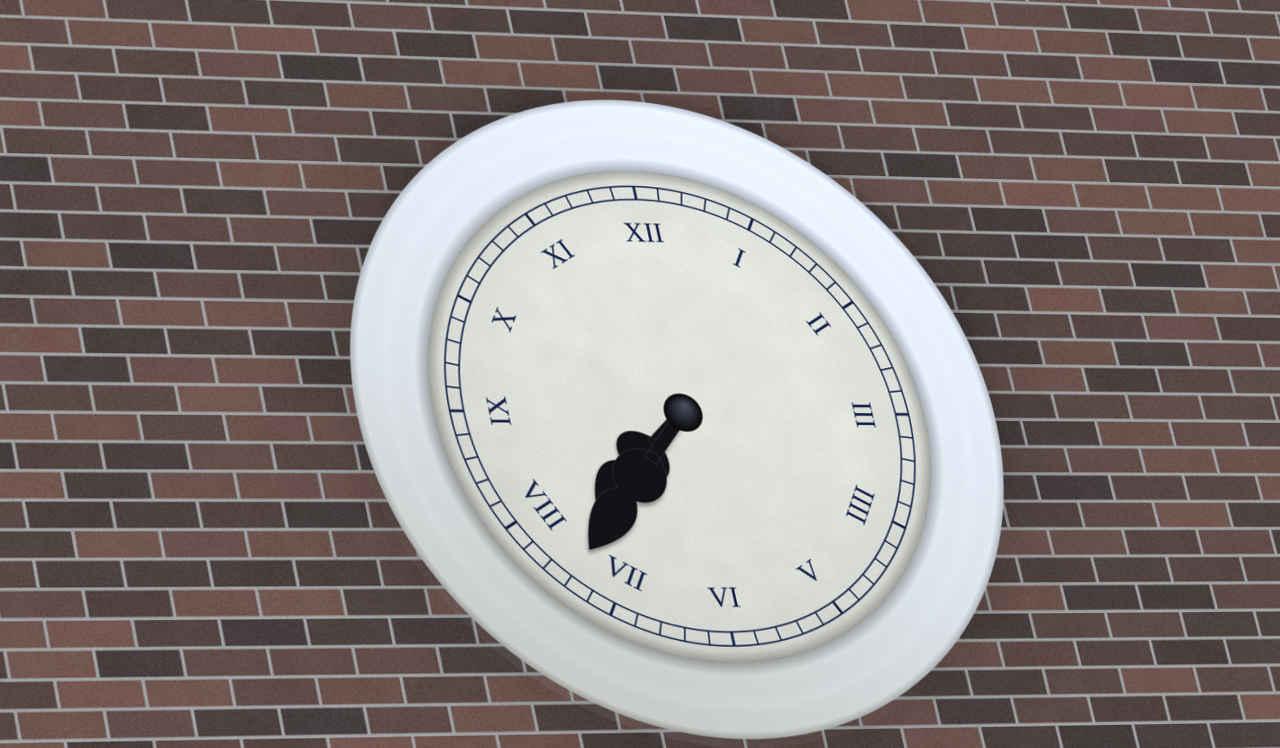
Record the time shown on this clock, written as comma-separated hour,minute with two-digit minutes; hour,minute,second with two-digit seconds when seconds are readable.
7,37
